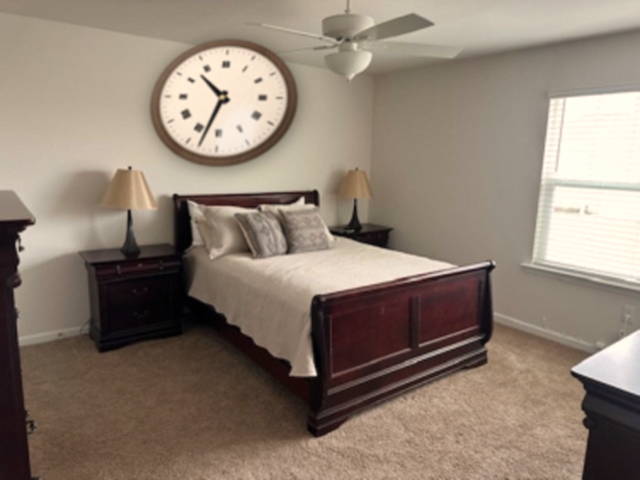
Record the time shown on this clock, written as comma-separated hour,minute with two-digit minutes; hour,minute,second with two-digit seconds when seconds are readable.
10,33
